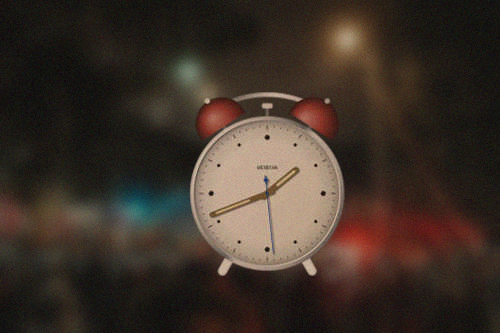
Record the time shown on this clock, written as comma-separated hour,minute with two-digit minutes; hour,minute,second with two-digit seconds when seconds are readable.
1,41,29
